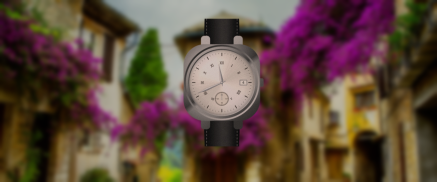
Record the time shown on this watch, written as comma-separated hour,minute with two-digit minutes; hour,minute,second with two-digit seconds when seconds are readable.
11,41
